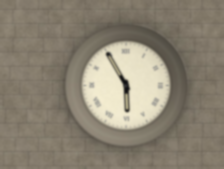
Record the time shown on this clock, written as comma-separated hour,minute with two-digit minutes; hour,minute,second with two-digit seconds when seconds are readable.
5,55
